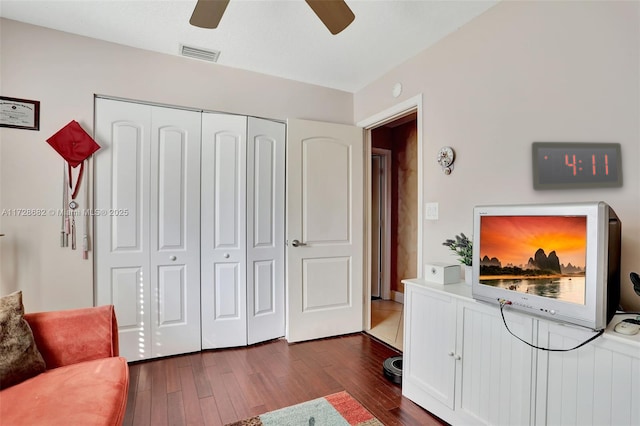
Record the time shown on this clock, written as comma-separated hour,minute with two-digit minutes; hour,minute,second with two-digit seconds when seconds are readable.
4,11
